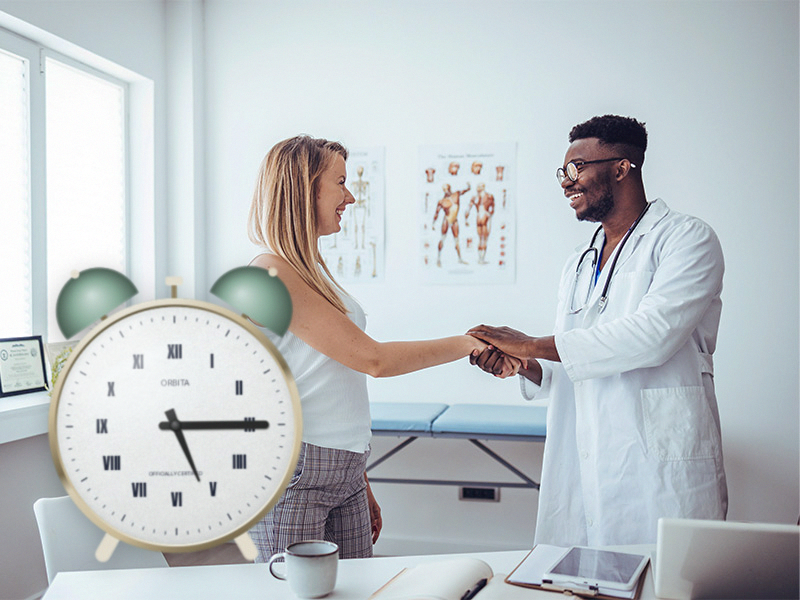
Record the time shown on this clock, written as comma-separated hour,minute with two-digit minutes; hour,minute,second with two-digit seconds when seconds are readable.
5,15
